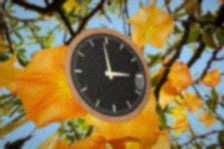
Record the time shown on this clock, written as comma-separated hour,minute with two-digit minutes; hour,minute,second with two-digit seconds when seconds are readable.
2,59
